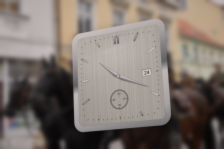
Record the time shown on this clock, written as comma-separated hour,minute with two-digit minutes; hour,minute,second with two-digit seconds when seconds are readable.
10,19
